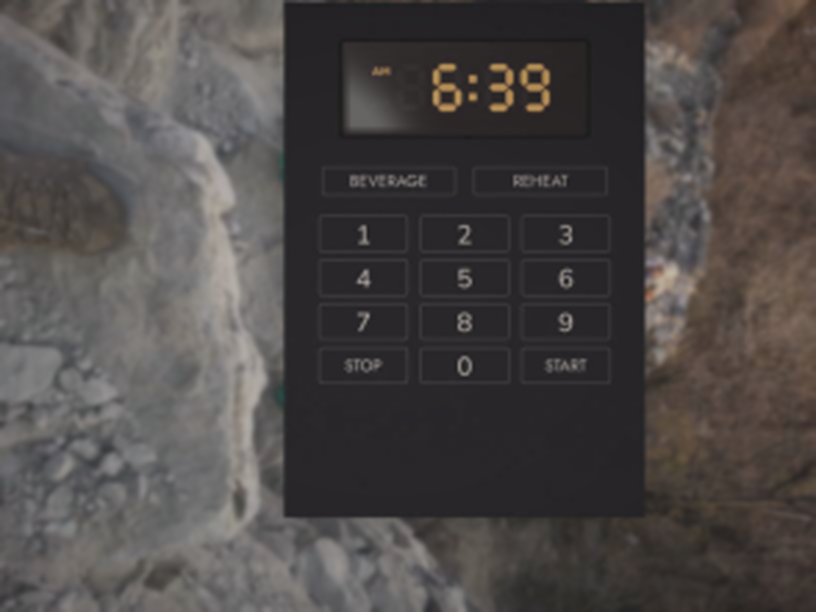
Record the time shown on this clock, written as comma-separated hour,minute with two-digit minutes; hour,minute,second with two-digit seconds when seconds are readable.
6,39
